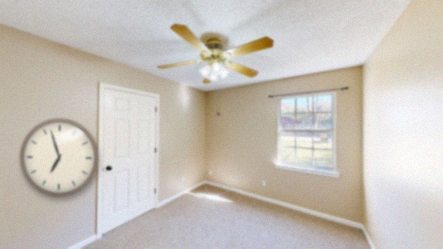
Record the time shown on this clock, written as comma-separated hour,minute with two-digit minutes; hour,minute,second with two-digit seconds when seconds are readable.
6,57
